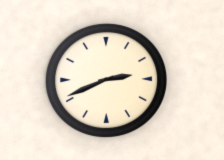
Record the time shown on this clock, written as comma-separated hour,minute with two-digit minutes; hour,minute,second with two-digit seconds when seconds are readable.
2,41
